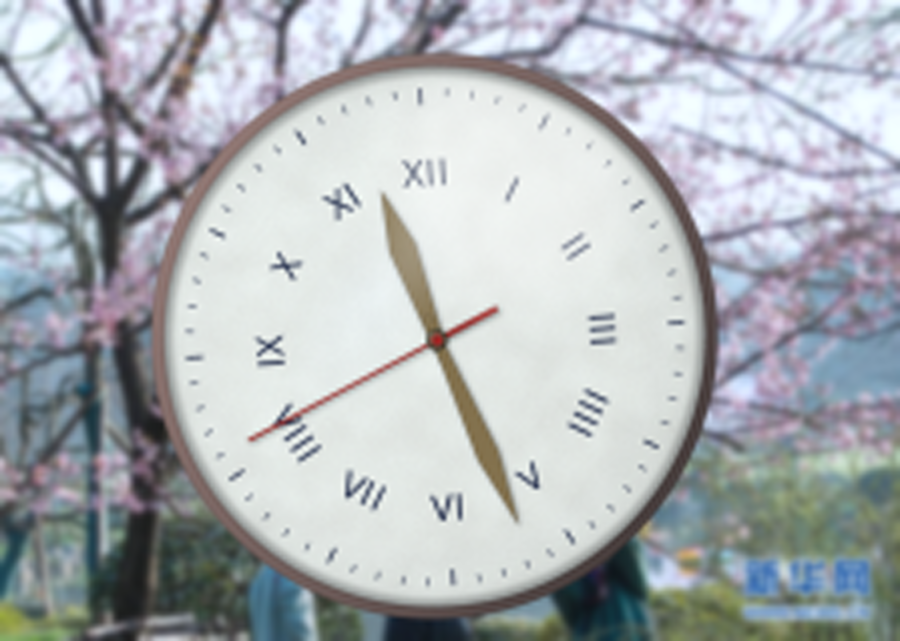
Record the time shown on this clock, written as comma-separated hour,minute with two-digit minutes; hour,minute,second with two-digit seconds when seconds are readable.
11,26,41
